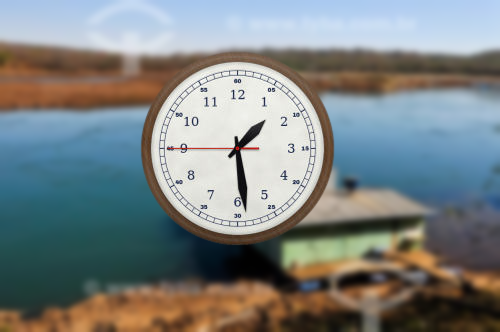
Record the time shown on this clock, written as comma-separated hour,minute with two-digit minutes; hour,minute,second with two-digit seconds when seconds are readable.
1,28,45
